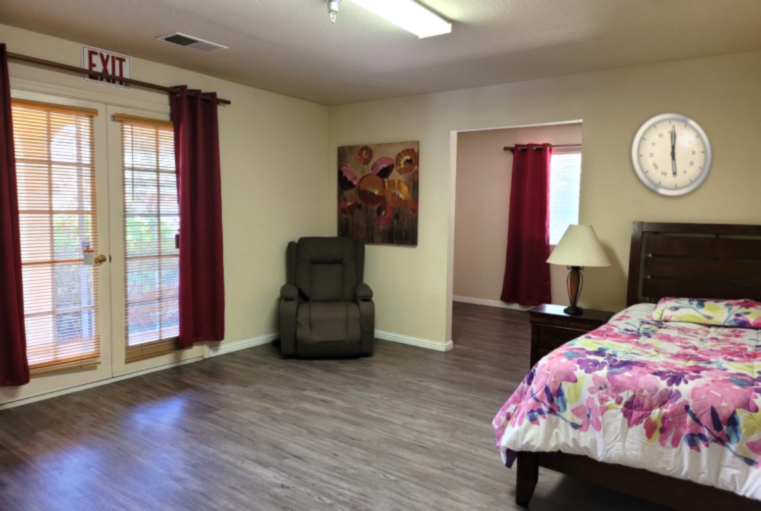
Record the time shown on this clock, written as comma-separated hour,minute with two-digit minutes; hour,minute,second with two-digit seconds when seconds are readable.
6,01
